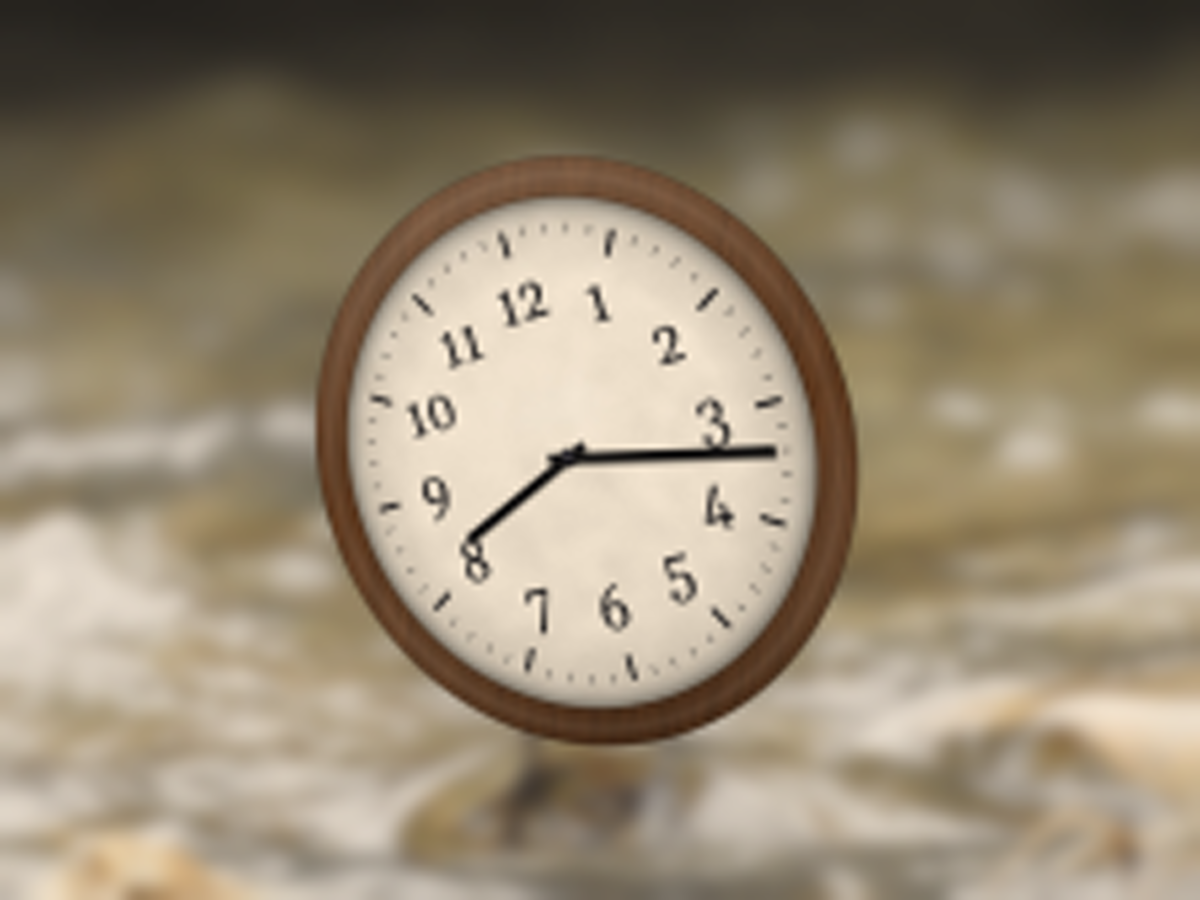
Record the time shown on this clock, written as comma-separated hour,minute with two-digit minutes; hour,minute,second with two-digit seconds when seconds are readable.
8,17
